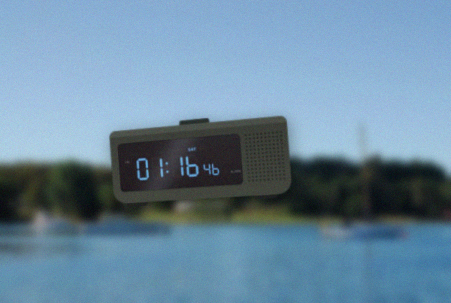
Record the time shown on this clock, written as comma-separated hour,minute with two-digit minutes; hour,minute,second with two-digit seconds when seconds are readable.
1,16,46
